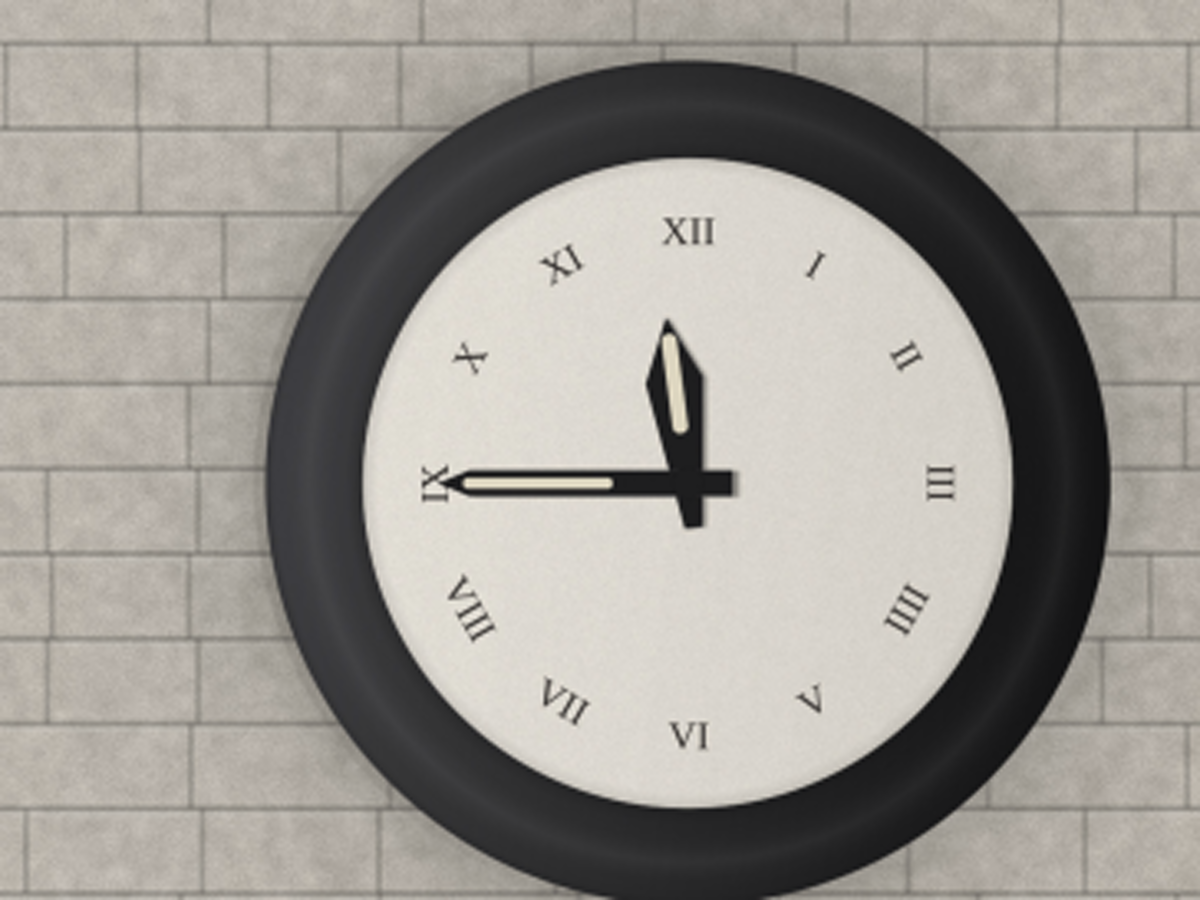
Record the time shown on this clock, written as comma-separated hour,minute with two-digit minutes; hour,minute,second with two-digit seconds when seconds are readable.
11,45
